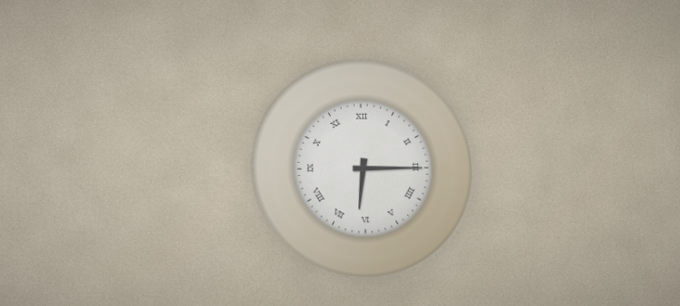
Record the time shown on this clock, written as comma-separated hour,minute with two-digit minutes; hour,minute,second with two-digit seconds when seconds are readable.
6,15
